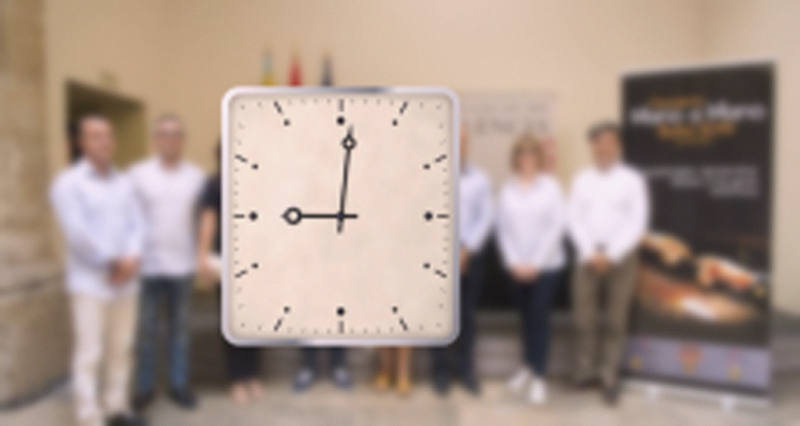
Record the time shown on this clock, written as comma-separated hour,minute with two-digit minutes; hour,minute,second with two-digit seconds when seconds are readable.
9,01
